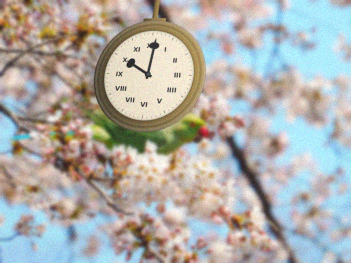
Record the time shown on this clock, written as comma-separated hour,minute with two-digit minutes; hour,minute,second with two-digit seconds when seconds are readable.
10,01
